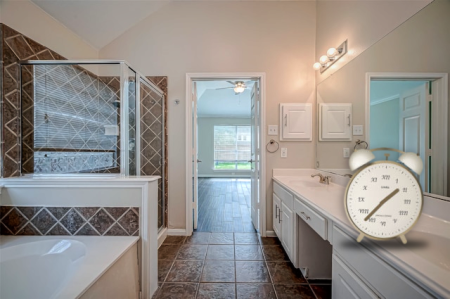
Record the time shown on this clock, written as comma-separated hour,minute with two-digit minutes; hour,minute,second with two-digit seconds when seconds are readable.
1,37
